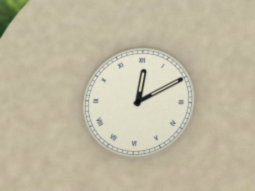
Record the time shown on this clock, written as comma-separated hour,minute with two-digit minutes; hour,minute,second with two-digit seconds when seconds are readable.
12,10
